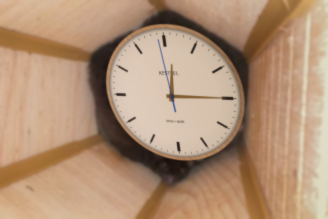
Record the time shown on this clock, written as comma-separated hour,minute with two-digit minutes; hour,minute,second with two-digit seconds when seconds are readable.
12,14,59
